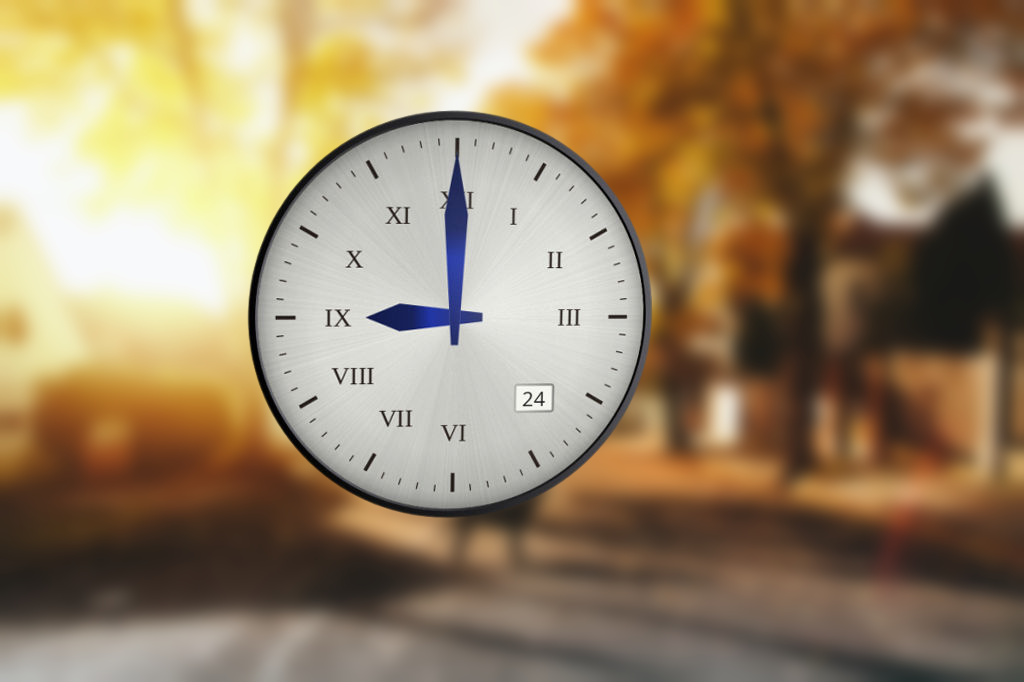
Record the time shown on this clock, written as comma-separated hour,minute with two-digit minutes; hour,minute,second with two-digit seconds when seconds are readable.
9,00
